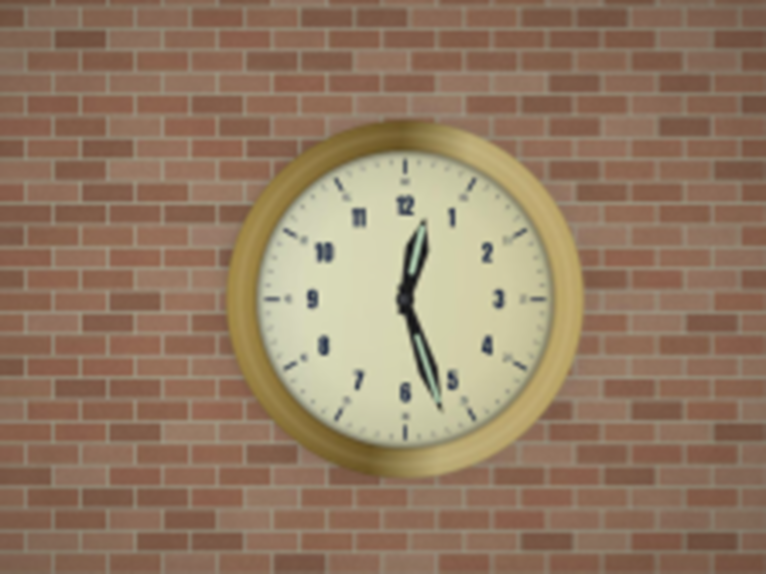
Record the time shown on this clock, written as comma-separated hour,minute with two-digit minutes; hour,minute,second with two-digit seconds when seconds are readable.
12,27
